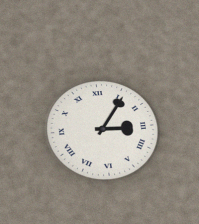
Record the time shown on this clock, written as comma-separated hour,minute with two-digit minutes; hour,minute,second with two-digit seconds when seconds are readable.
3,06
